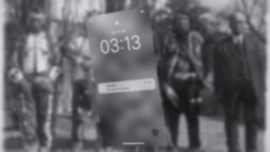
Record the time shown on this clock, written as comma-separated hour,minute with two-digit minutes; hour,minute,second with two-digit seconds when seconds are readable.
3,13
